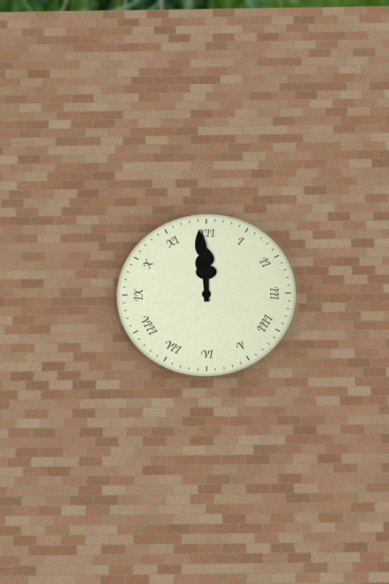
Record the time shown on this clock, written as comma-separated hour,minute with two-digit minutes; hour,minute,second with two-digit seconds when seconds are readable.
11,59
